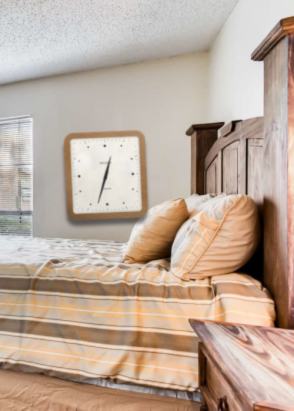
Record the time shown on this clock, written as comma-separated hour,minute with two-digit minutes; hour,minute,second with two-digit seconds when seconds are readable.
12,33
